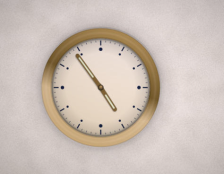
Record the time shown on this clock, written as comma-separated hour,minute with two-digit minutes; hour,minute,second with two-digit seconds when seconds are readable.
4,54
